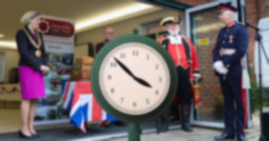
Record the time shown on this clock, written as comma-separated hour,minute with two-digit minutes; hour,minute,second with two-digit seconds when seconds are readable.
3,52
